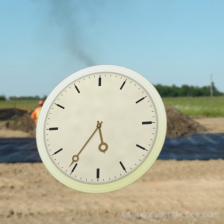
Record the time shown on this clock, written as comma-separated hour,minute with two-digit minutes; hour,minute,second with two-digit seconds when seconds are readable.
5,36
